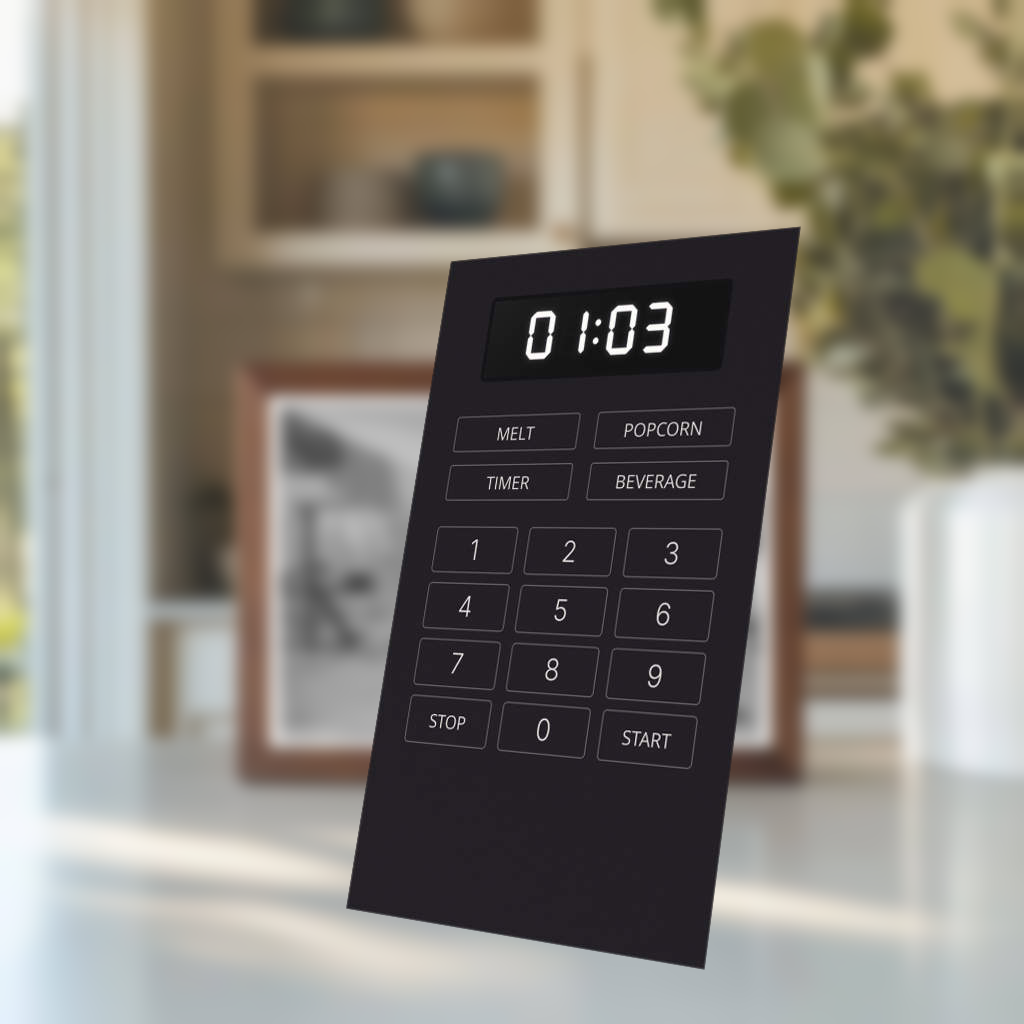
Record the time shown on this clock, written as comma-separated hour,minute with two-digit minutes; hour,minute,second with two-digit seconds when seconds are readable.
1,03
